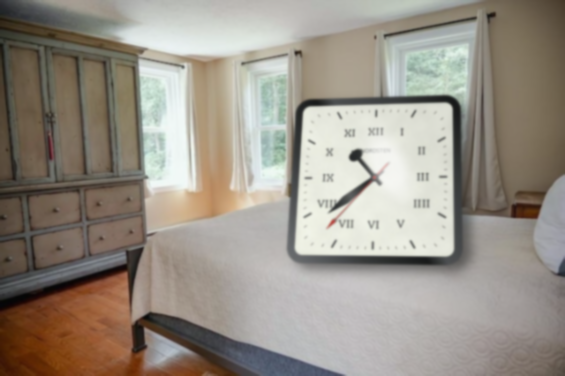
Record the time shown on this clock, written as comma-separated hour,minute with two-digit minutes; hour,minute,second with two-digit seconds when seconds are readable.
10,38,37
